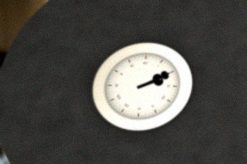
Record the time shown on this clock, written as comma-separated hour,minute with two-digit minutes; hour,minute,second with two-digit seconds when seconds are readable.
2,10
